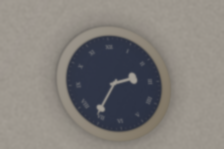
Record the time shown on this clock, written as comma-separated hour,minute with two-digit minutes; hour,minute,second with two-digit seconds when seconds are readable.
2,36
